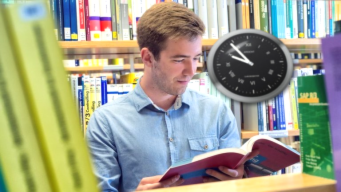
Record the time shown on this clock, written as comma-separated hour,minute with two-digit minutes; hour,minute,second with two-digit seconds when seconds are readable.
9,54
